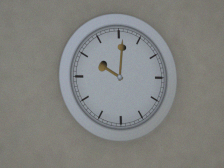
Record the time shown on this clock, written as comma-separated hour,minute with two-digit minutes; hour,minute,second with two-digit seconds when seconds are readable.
10,01
